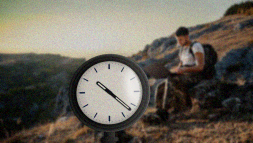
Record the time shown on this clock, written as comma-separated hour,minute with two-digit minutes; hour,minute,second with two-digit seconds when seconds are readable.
10,22
